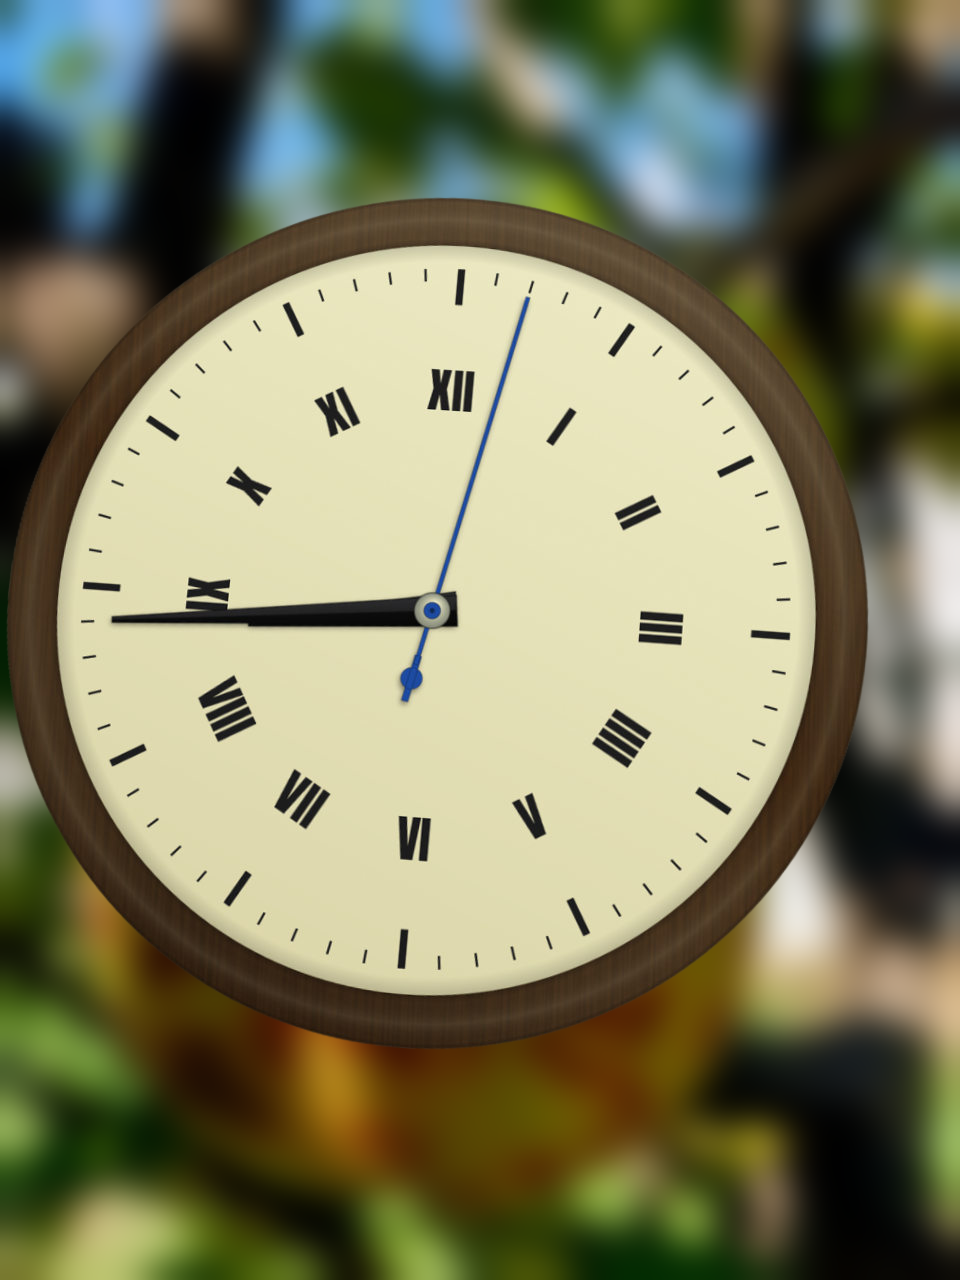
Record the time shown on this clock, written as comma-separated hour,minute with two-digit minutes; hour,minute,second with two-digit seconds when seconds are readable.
8,44,02
